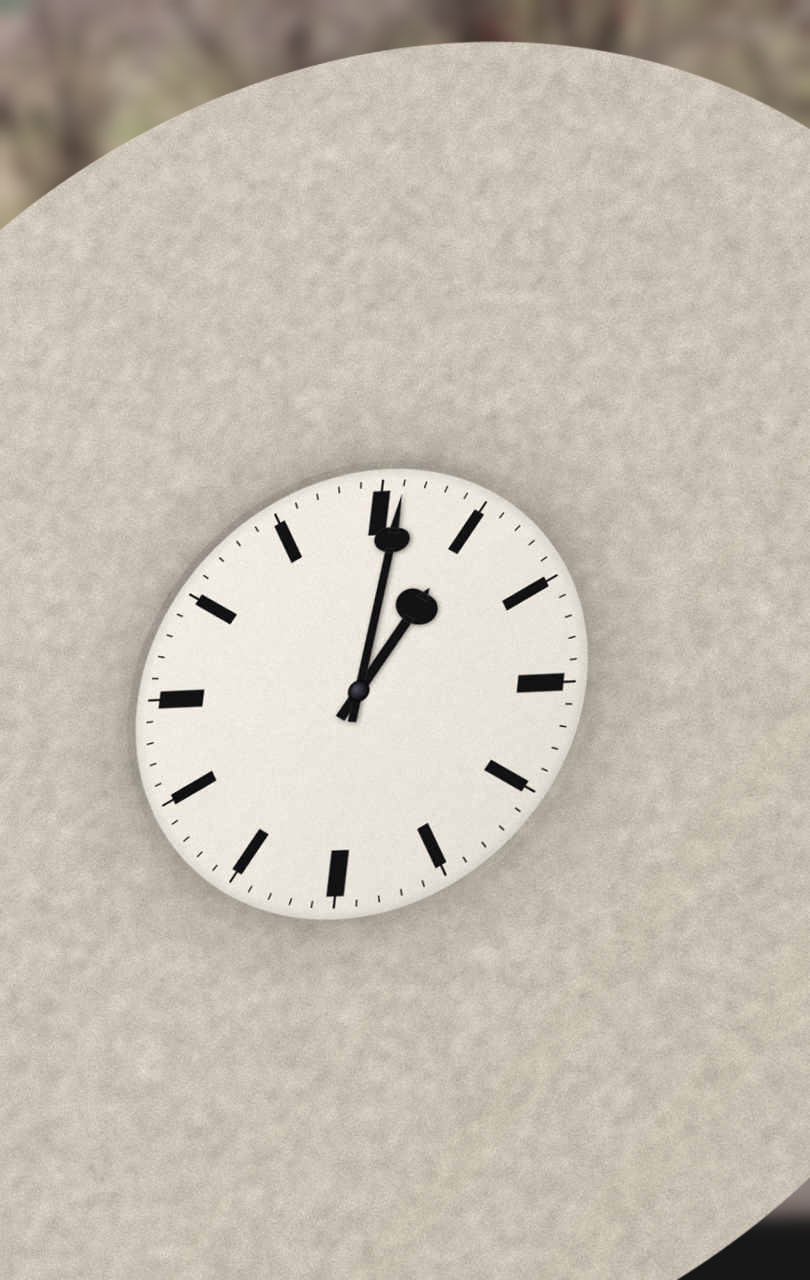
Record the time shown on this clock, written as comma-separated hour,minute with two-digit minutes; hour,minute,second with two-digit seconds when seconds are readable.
1,01
